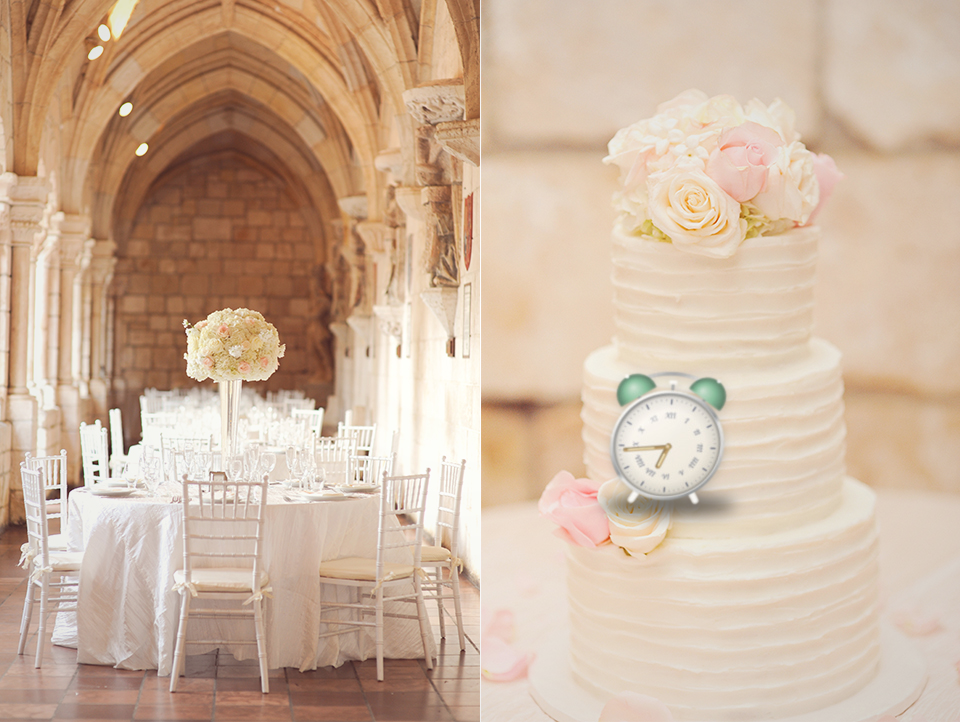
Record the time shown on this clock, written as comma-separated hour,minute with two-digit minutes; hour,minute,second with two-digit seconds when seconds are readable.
6,44
